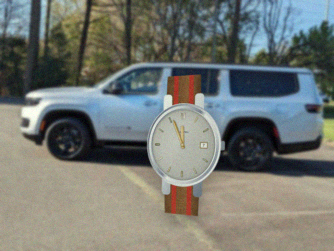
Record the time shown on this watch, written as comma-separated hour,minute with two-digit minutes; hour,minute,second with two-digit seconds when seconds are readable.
11,56
